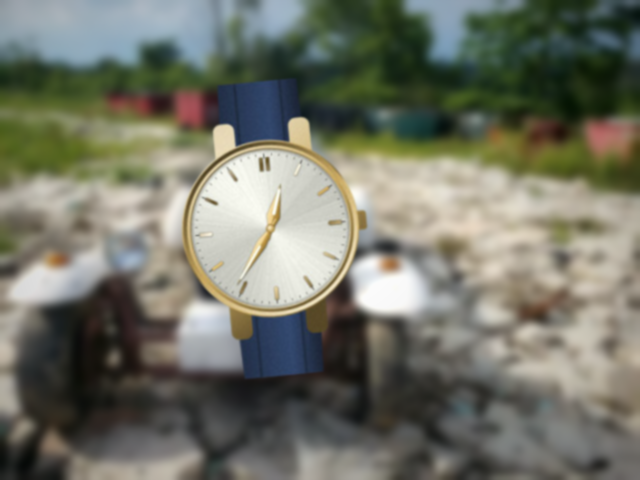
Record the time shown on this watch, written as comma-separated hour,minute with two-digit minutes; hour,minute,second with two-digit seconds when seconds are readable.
12,36
